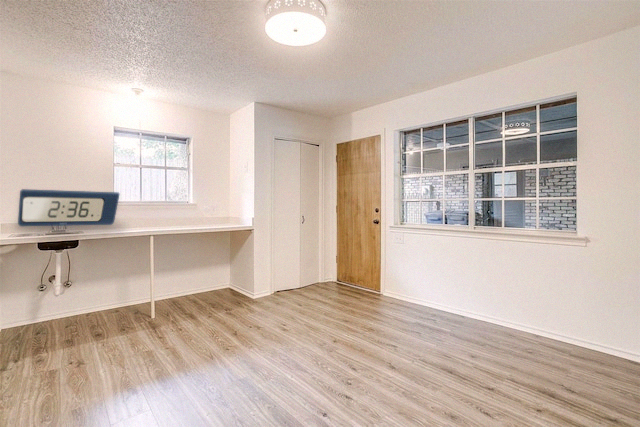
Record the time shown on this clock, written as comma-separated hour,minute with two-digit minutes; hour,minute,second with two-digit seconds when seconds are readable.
2,36
